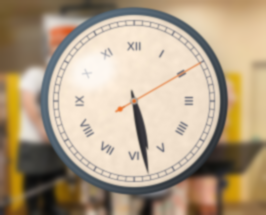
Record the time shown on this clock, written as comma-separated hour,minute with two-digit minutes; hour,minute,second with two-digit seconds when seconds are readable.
5,28,10
